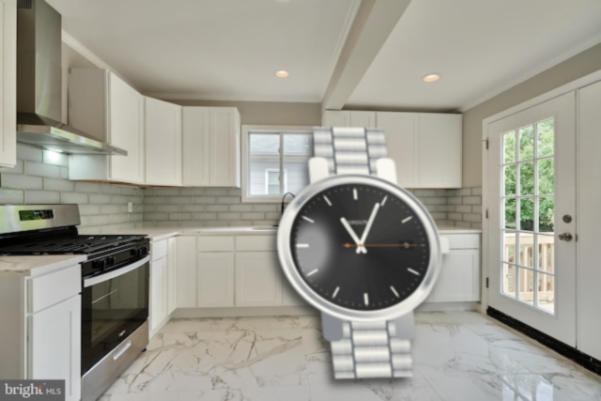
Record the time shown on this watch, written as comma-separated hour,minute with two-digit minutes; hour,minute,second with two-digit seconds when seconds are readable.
11,04,15
